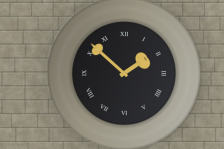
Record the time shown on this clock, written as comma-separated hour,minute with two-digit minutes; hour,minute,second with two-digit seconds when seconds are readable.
1,52
